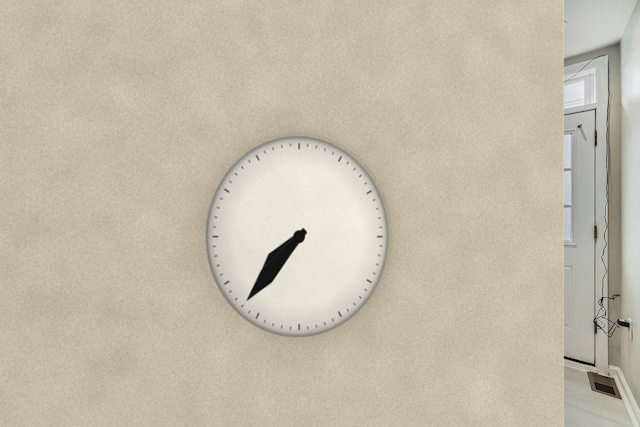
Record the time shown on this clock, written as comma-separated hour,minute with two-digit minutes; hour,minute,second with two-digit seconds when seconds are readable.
7,37
